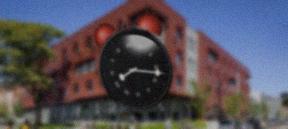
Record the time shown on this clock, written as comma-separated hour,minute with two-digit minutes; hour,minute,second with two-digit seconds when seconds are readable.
8,17
